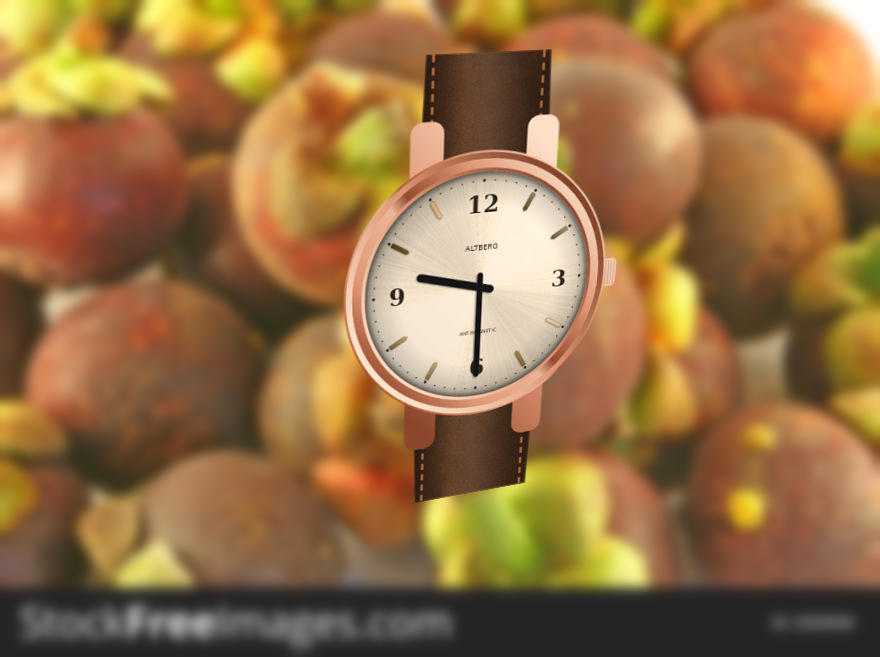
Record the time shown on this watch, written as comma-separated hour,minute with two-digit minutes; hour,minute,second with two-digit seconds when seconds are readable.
9,30
